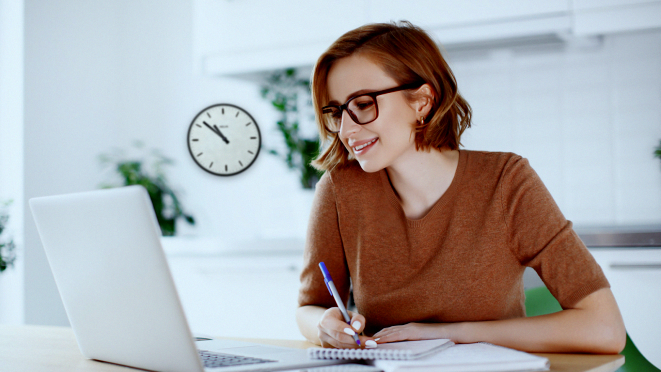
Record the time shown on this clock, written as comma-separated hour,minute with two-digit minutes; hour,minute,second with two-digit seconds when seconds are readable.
10,52
